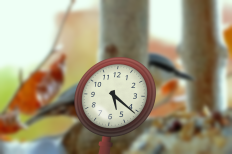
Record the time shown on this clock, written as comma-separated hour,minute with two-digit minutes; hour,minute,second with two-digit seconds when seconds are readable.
5,21
